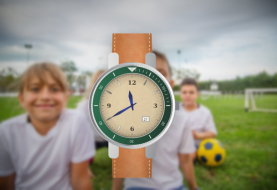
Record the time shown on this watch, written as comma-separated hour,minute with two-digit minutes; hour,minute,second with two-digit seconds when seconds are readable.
11,40
